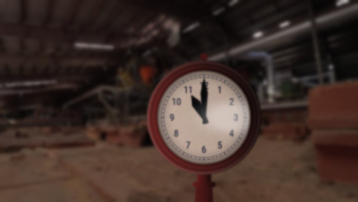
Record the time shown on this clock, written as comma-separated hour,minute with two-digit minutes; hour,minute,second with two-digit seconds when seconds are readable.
11,00
